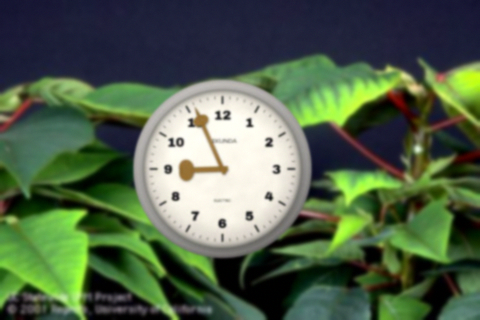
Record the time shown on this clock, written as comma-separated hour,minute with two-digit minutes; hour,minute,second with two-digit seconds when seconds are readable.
8,56
